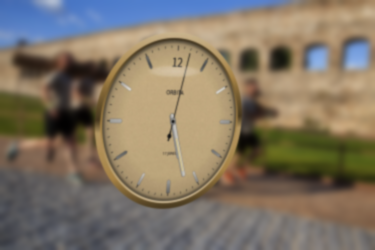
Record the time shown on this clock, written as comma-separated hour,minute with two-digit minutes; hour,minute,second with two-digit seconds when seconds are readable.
5,27,02
